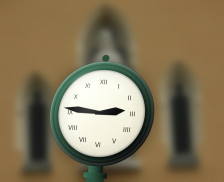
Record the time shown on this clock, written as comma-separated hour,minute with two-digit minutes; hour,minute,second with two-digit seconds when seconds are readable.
2,46
